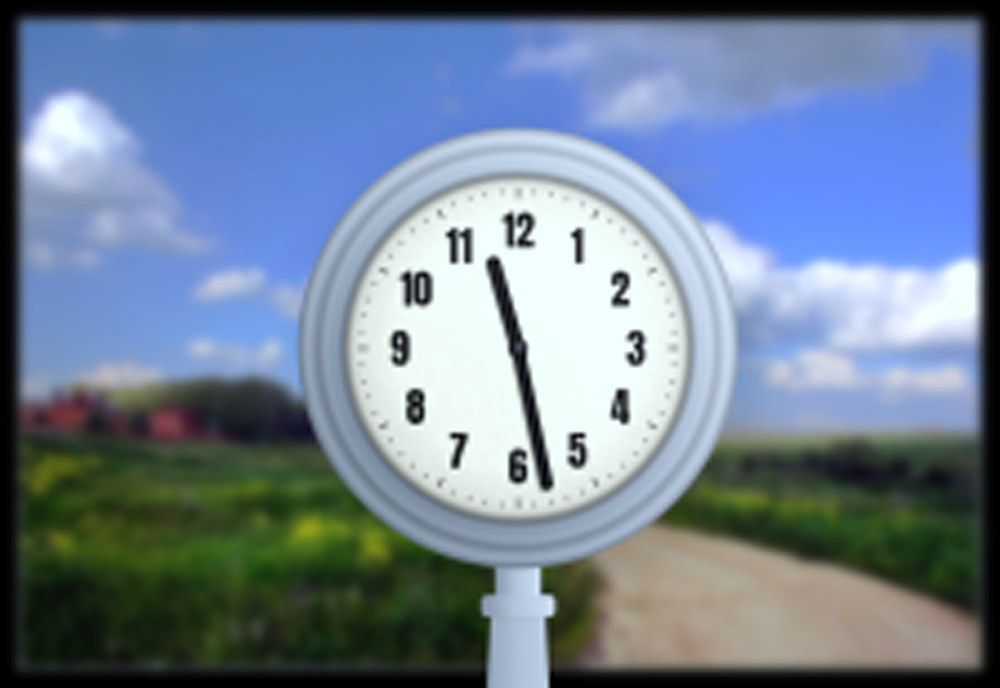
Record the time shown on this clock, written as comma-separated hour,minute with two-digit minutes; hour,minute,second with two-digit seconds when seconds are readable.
11,28
